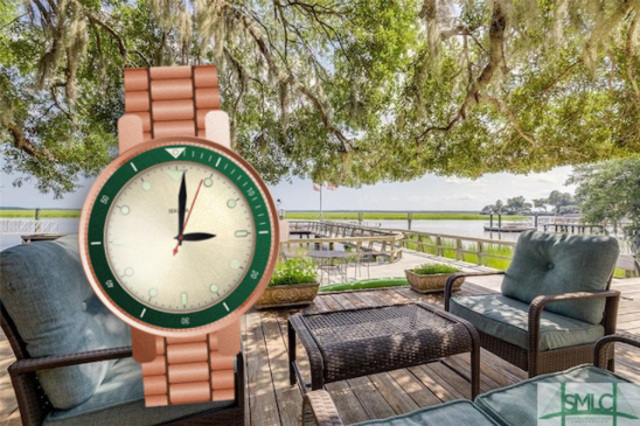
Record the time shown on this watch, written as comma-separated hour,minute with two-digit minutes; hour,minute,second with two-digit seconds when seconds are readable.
3,01,04
